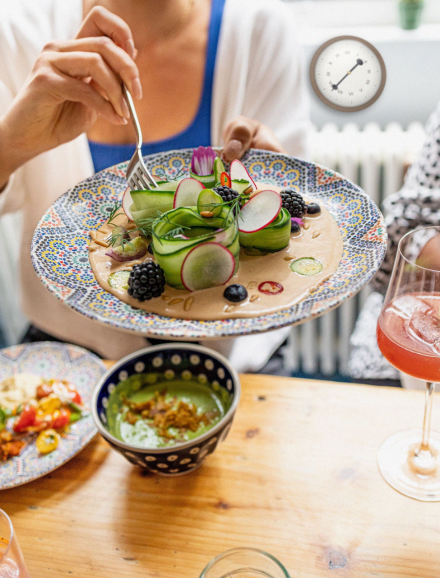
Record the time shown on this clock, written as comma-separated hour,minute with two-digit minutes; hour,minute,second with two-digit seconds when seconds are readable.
1,38
